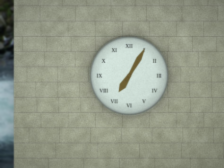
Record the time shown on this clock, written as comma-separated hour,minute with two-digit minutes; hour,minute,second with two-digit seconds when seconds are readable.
7,05
